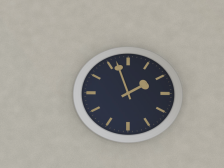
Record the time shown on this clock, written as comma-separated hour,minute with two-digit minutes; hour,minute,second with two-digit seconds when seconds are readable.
1,57
